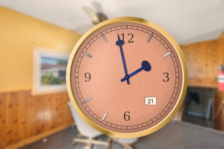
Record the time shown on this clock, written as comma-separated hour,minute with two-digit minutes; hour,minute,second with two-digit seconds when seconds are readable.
1,58
